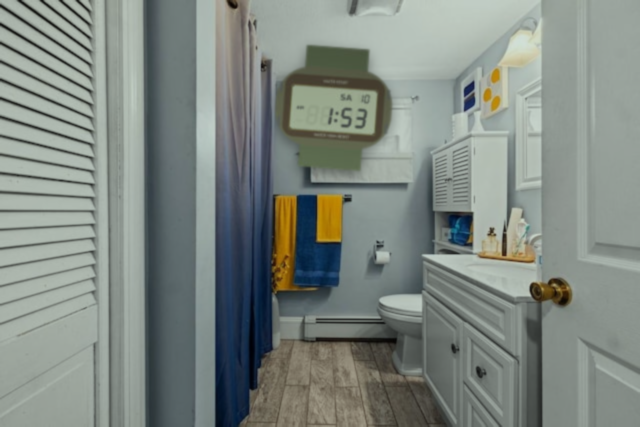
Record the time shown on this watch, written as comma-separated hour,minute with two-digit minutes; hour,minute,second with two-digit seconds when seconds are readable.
1,53
